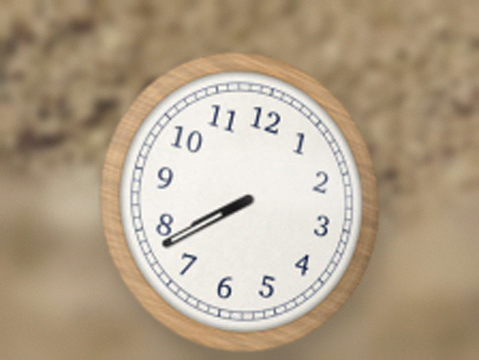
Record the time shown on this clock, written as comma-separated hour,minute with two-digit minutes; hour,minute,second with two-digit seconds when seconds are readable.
7,38
